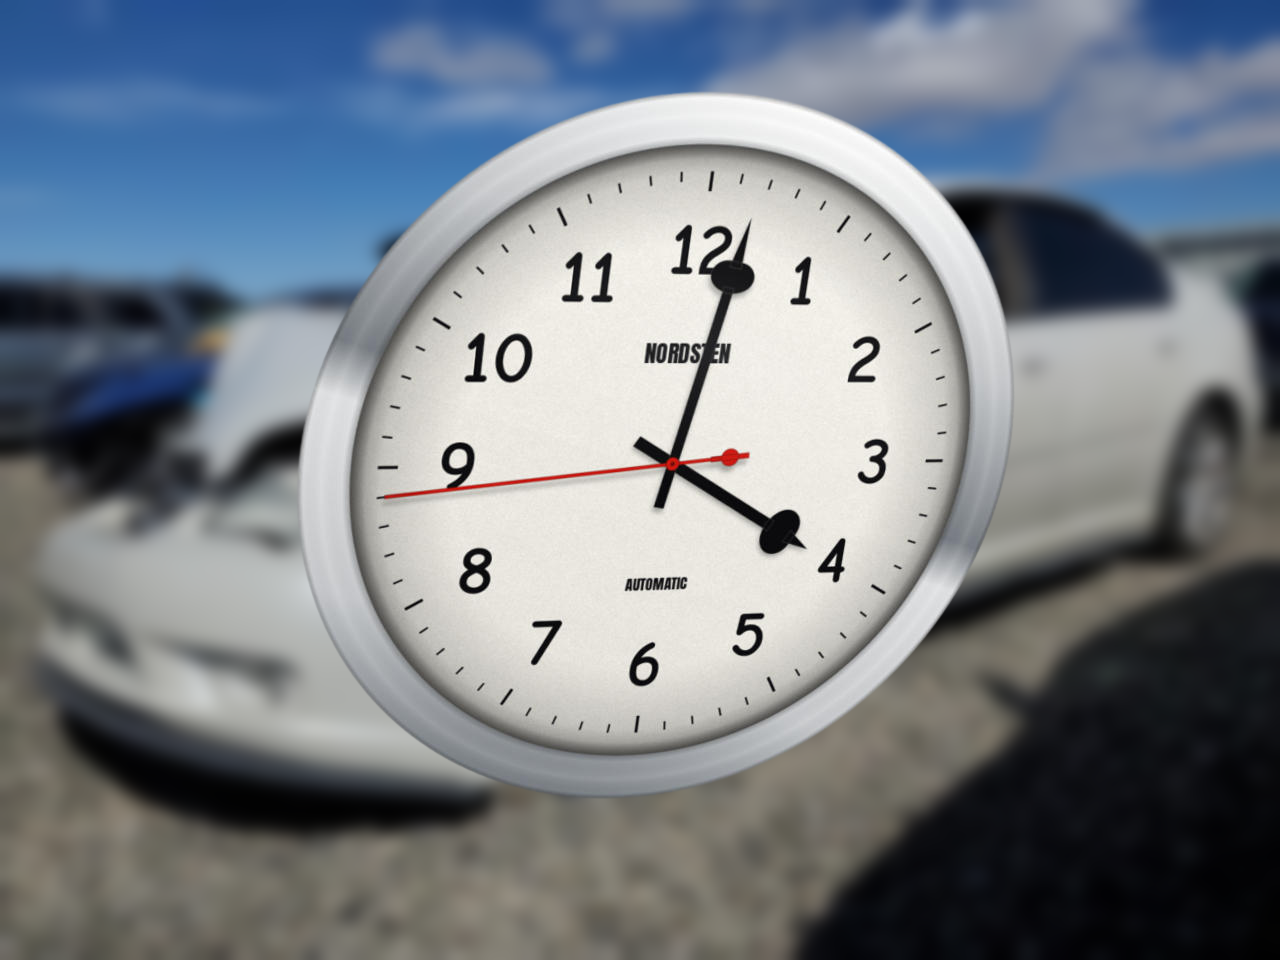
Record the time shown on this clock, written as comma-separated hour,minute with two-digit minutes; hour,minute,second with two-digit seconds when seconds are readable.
4,01,44
